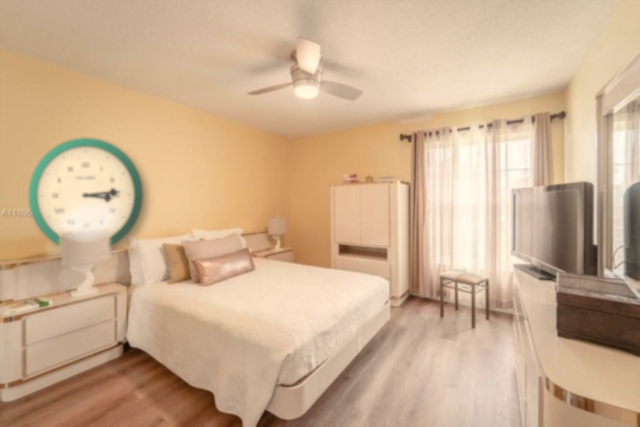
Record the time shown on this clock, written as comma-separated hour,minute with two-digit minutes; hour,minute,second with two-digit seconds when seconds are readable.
3,14
